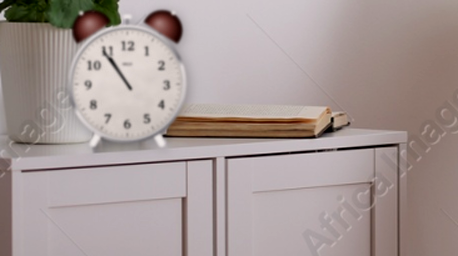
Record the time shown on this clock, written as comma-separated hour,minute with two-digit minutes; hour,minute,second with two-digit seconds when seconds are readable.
10,54
